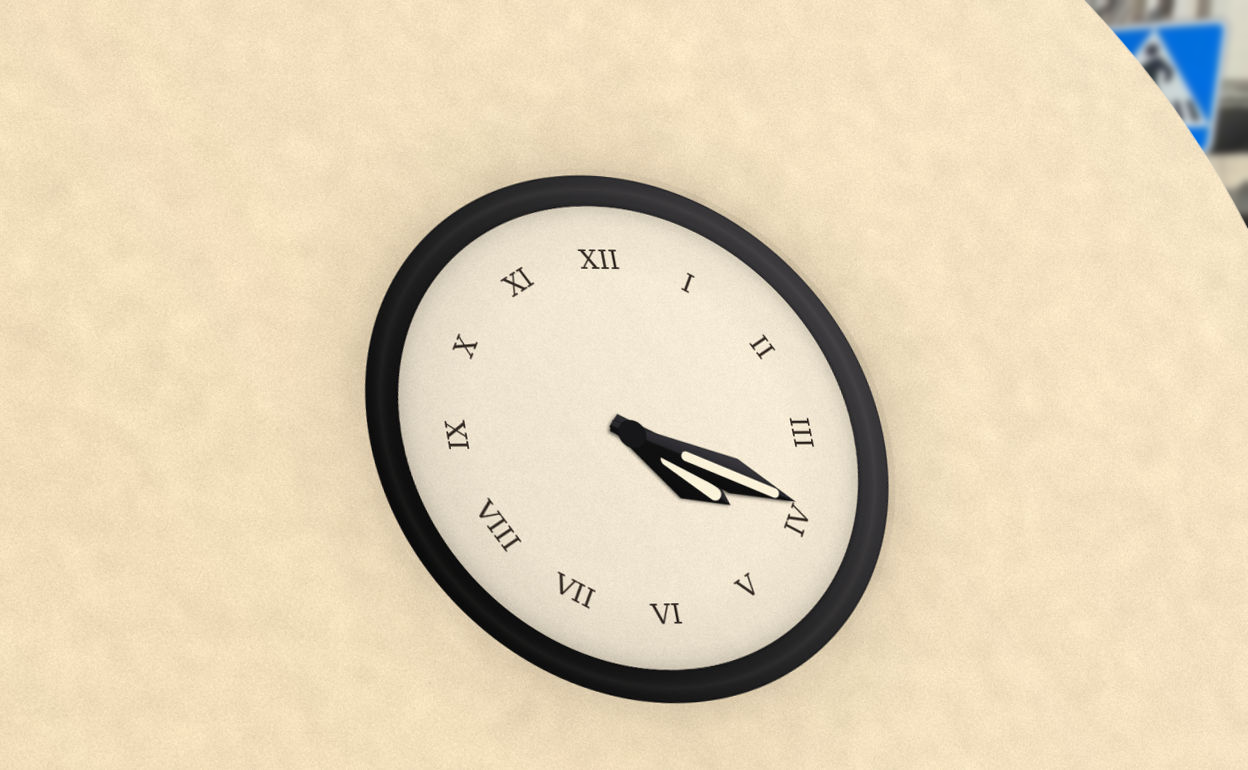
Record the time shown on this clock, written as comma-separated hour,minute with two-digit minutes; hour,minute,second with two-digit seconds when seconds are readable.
4,19
